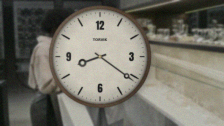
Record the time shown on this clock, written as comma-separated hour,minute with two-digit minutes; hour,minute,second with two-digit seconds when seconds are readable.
8,21
